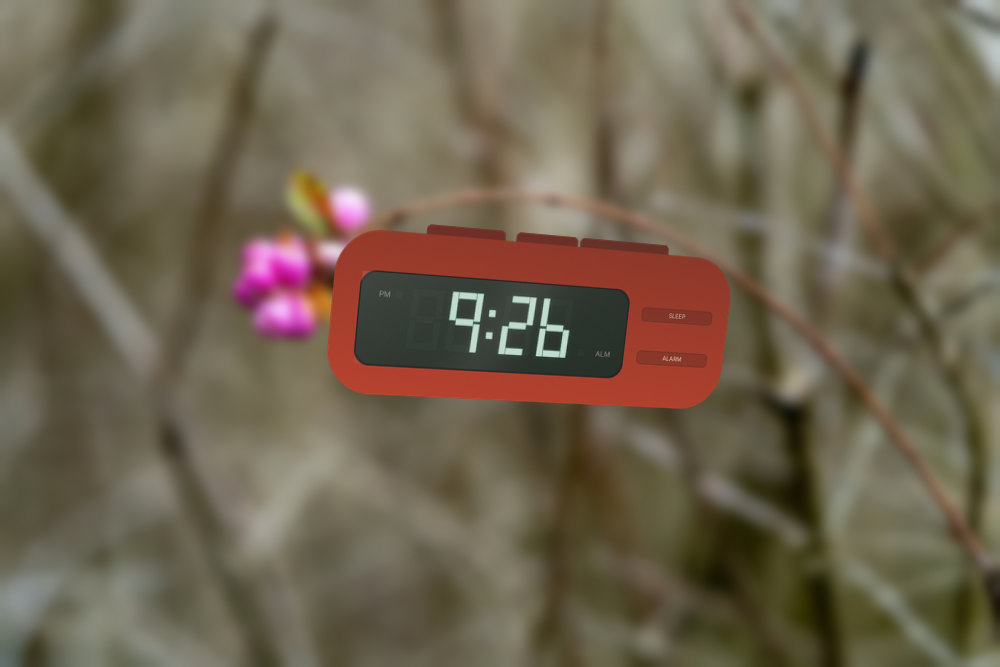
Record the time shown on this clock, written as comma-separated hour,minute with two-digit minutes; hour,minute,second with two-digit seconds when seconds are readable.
9,26
